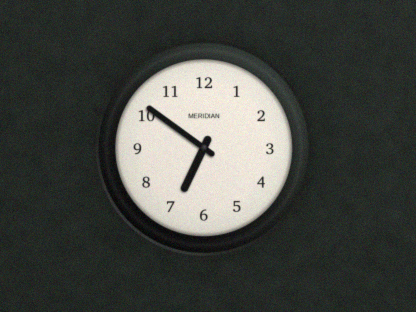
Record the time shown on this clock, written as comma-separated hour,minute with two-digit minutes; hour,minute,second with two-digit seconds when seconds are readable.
6,51
